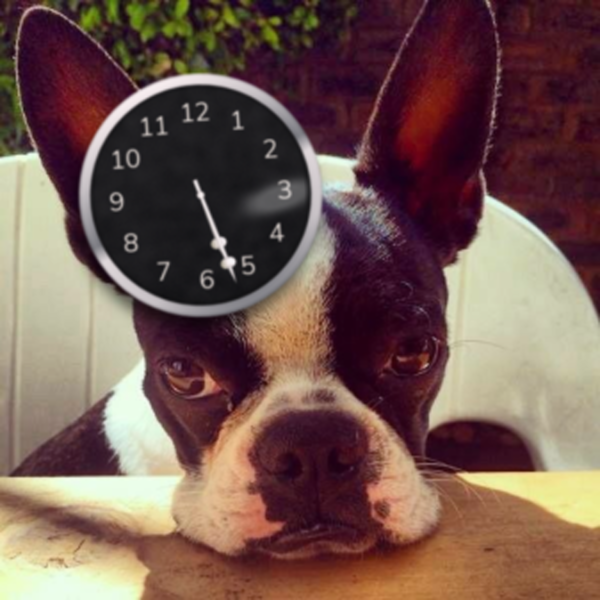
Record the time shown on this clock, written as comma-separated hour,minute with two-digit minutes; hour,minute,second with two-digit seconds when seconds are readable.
5,27
